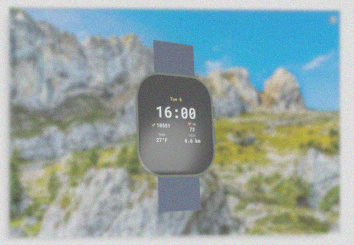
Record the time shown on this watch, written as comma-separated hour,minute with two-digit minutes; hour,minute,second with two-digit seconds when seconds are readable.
16,00
